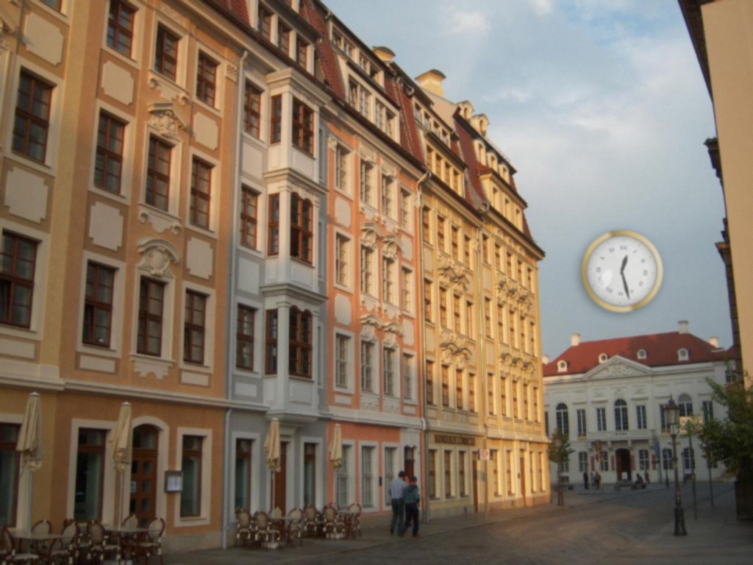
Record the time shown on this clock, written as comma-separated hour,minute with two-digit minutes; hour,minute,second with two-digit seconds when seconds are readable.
12,27
